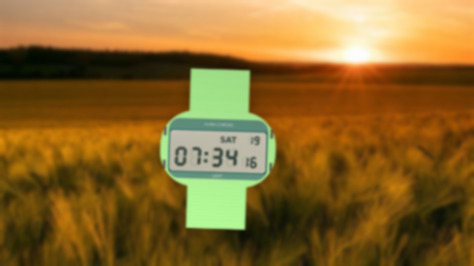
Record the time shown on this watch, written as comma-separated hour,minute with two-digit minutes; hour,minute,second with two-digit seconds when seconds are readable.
7,34,16
